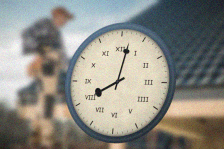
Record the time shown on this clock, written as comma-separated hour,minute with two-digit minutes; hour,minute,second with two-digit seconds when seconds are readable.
8,02
